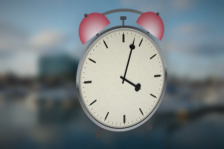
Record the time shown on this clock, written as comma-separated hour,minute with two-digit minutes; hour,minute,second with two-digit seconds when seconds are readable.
4,03
